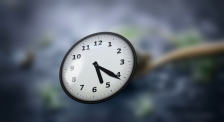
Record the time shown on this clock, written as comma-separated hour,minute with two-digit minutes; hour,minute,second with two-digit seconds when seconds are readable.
5,21
